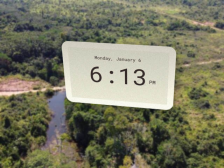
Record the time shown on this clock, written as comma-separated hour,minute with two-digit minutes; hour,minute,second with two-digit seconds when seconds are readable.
6,13
